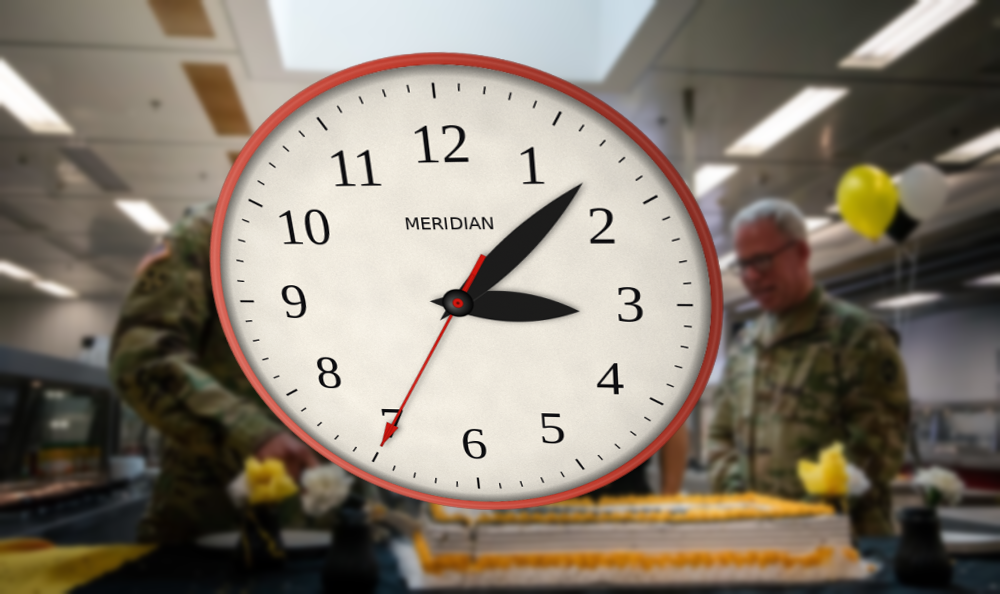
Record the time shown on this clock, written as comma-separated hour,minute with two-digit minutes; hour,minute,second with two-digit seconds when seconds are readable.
3,07,35
